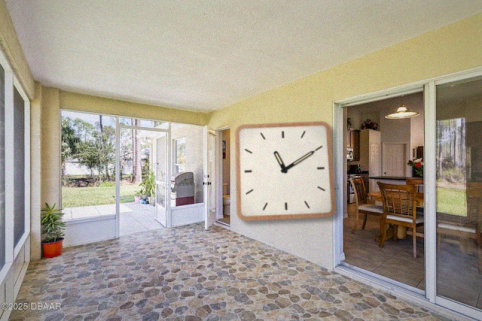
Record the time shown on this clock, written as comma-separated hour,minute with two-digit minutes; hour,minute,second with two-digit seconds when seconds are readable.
11,10
